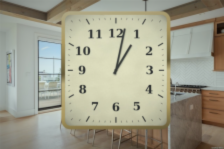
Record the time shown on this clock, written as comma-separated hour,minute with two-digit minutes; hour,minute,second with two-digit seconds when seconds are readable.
1,02
